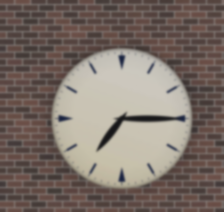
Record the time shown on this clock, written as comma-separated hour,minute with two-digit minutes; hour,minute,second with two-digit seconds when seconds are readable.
7,15
